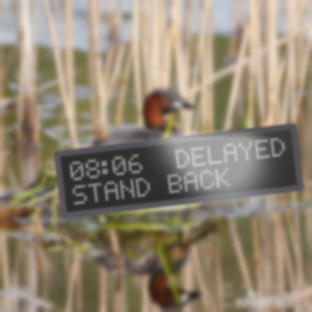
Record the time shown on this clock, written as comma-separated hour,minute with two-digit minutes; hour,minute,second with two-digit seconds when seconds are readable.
8,06
